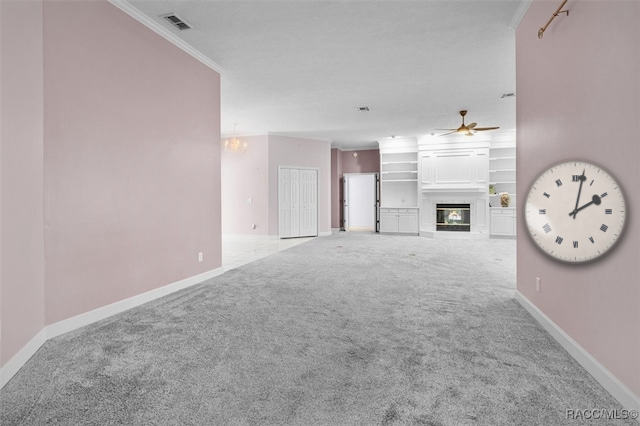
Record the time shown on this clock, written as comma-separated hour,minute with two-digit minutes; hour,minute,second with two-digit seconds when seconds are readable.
2,02
